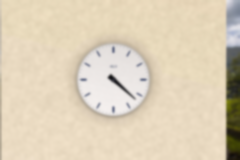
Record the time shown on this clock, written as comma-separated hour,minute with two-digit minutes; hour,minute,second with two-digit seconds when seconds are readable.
4,22
